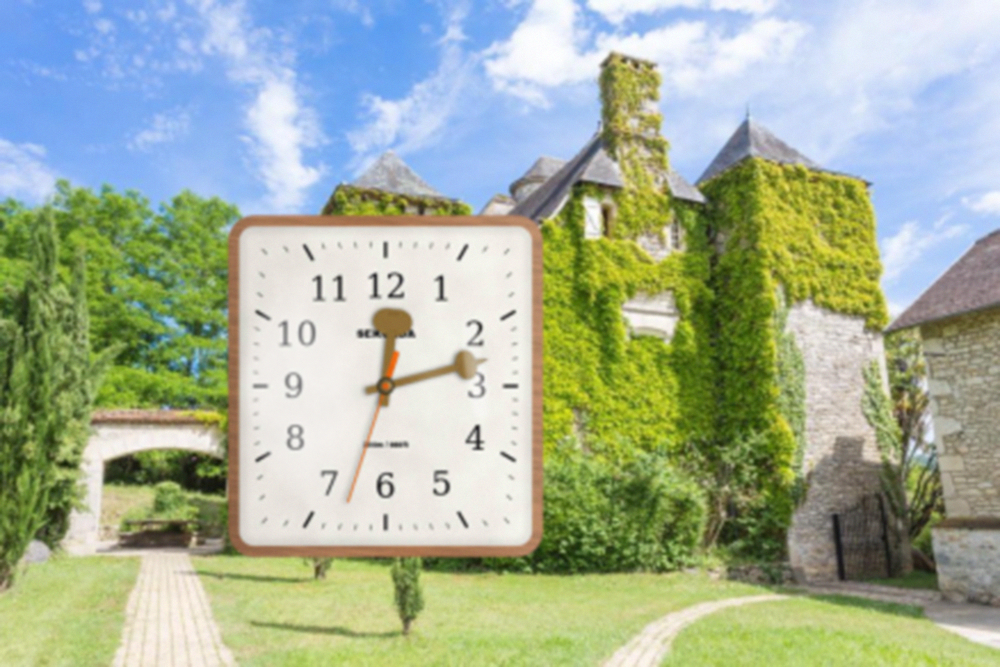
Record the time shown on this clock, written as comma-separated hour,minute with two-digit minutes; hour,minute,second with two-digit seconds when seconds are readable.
12,12,33
